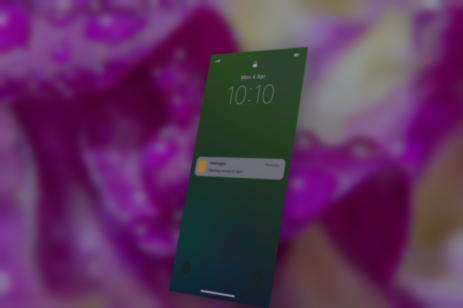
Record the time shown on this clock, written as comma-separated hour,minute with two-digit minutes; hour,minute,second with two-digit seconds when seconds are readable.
10,10
